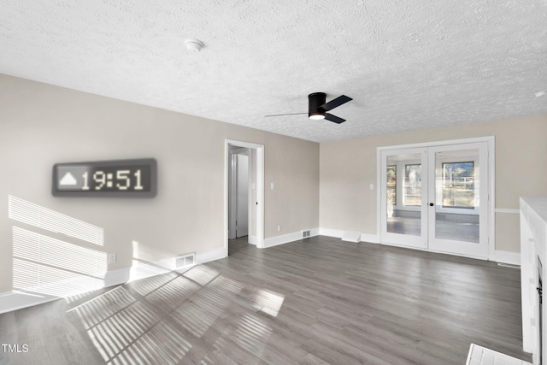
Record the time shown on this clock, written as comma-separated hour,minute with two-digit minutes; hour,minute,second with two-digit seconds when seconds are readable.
19,51
